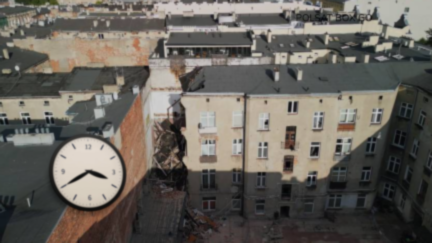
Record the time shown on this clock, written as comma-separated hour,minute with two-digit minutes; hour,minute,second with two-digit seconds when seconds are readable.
3,40
